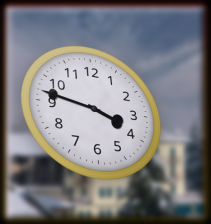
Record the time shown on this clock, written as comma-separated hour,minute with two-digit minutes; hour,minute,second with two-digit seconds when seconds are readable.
3,47
